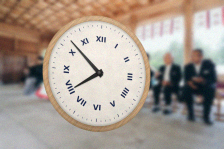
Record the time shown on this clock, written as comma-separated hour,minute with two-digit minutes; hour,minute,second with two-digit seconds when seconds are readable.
7,52
